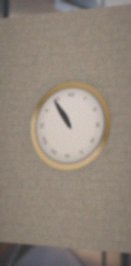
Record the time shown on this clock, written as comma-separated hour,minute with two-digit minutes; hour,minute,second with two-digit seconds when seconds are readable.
10,54
